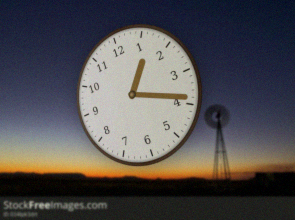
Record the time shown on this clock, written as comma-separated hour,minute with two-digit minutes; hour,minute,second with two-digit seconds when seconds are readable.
1,19
